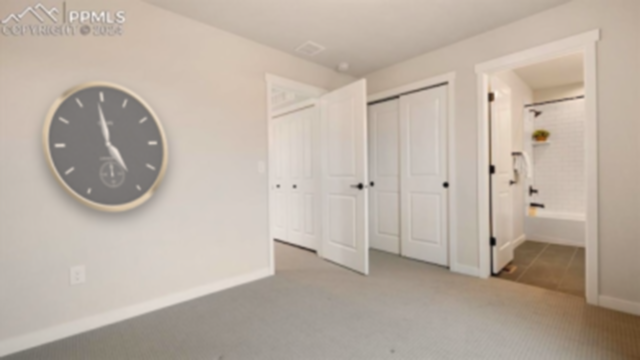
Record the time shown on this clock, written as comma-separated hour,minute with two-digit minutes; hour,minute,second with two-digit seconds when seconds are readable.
4,59
